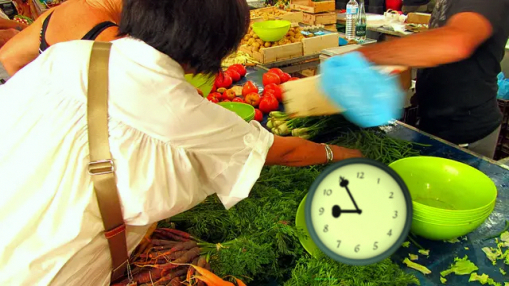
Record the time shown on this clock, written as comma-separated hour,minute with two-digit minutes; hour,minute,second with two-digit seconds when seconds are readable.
8,55
